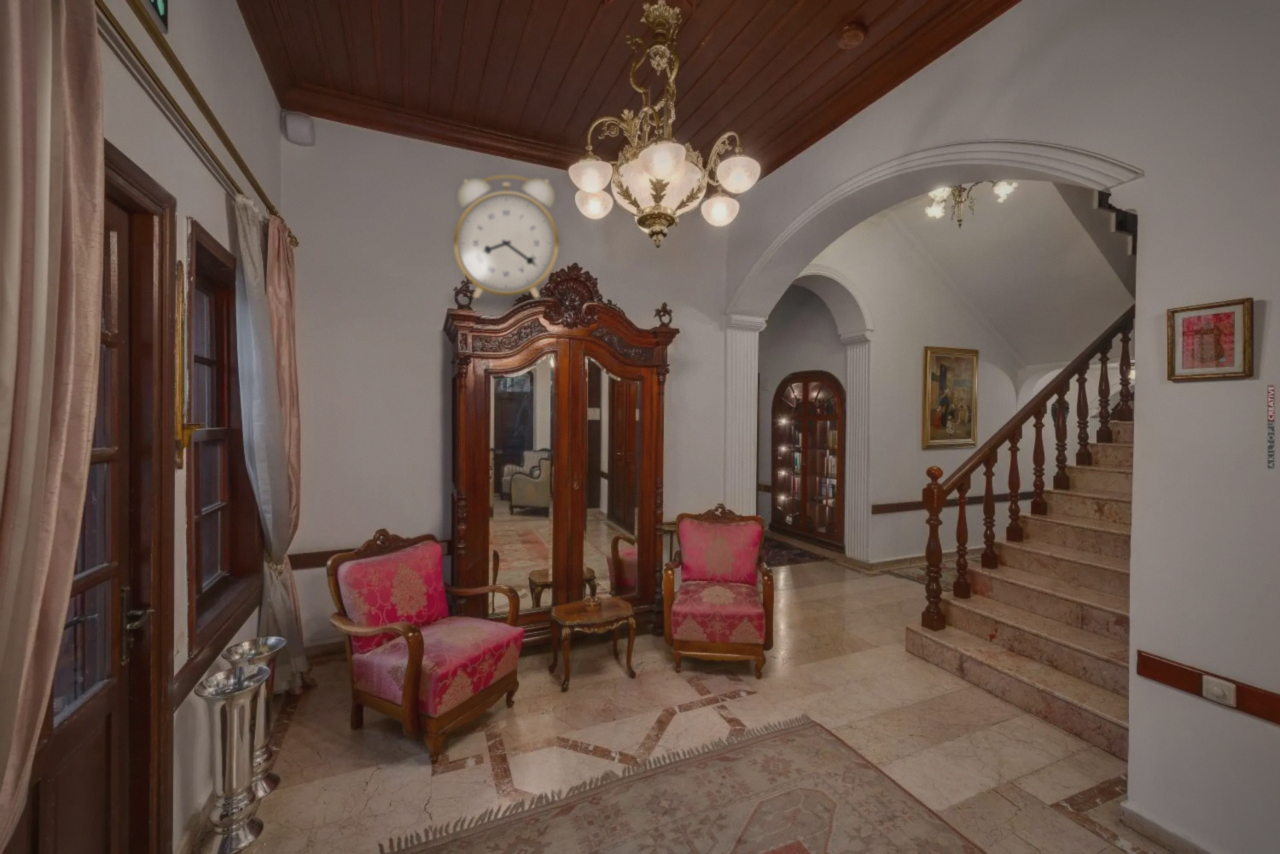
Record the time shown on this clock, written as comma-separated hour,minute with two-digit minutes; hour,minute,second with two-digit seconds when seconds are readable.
8,21
